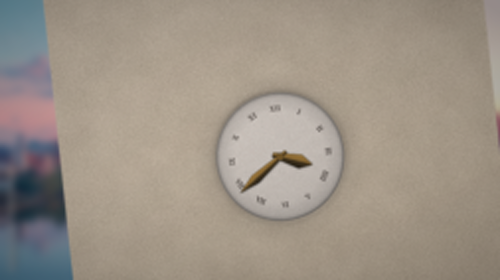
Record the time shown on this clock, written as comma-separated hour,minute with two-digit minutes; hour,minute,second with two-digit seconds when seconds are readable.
3,39
